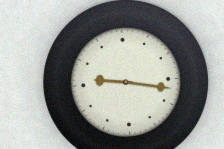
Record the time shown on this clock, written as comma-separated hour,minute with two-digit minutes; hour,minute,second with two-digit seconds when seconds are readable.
9,17
